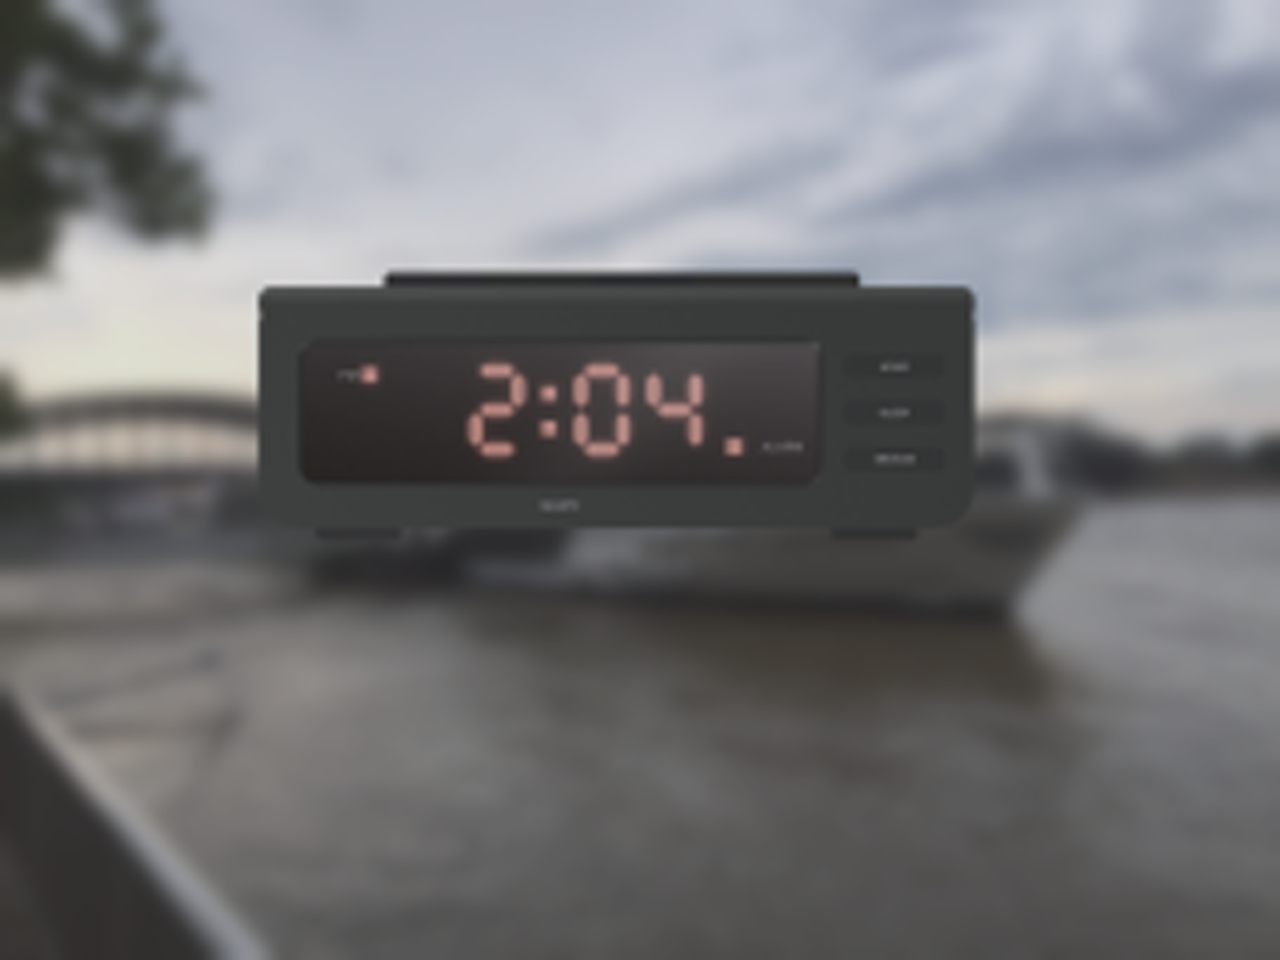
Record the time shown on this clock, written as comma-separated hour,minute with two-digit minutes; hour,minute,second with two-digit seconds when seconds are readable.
2,04
